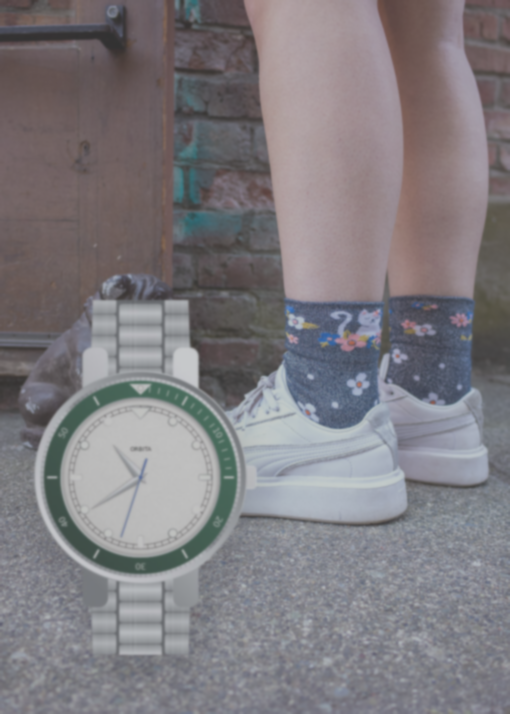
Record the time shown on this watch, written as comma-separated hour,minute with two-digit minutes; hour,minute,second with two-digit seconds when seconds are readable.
10,39,33
